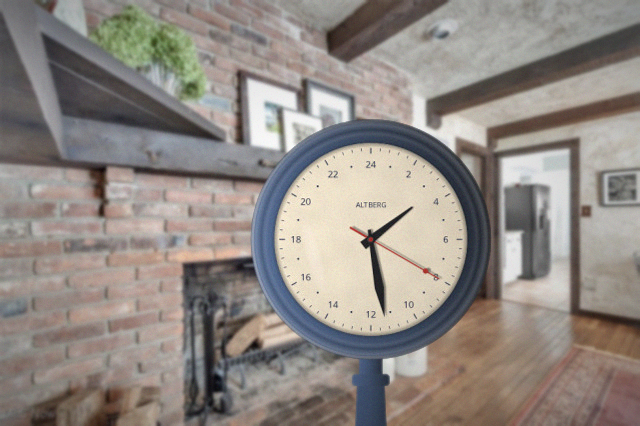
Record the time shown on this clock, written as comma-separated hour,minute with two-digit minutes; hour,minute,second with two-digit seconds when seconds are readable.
3,28,20
